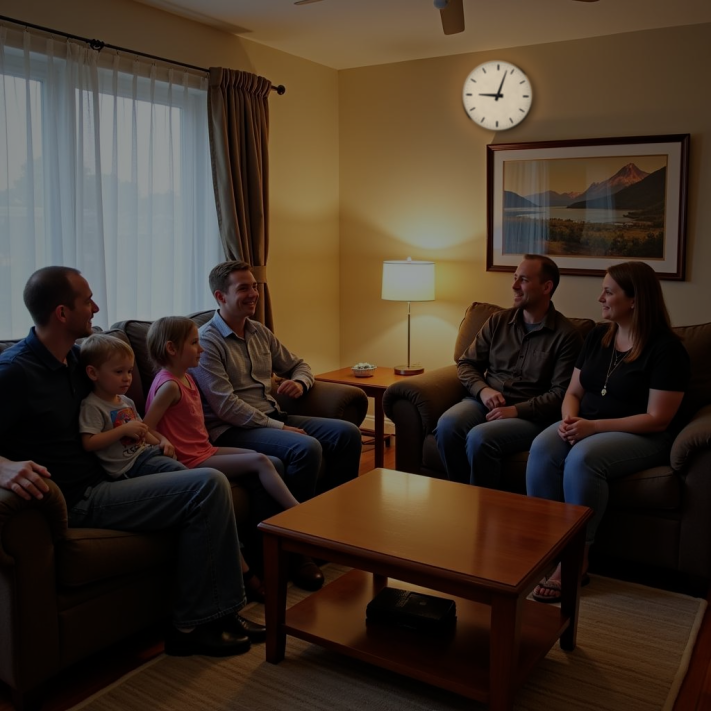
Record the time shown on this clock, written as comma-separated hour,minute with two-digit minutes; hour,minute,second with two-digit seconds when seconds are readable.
9,03
